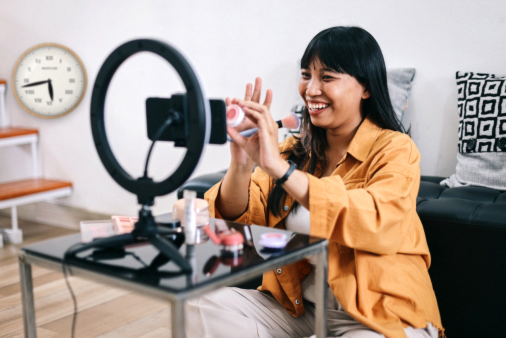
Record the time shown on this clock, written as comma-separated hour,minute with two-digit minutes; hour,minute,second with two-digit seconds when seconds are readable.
5,43
